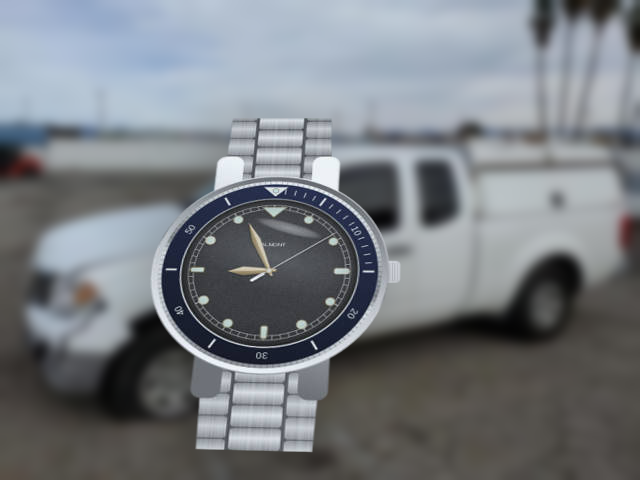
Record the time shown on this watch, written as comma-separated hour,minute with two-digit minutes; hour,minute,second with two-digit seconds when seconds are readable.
8,56,09
